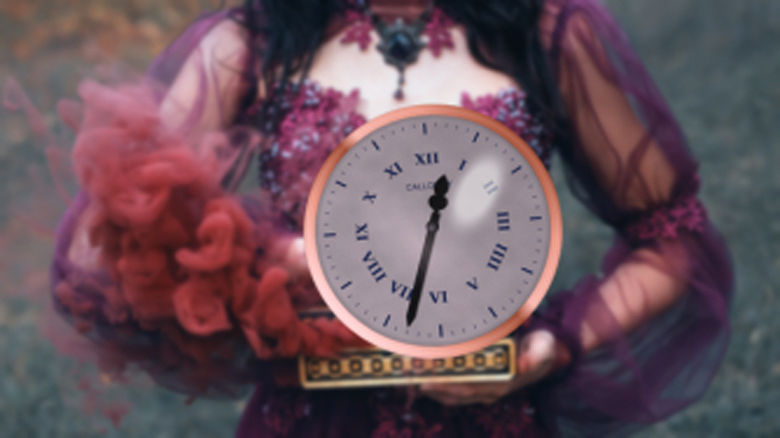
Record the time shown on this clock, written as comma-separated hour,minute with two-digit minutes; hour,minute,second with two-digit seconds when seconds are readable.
12,33
